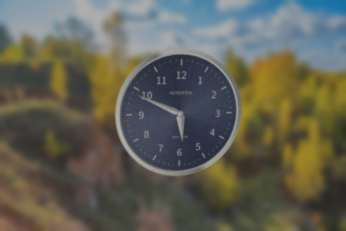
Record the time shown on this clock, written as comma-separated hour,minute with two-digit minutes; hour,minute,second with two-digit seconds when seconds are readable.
5,49
